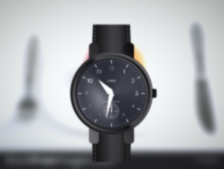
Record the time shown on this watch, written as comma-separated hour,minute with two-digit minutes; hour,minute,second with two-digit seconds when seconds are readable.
10,32
